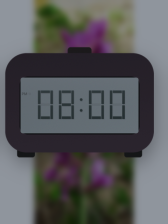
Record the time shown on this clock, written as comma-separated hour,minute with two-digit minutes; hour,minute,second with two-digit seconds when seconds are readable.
8,00
